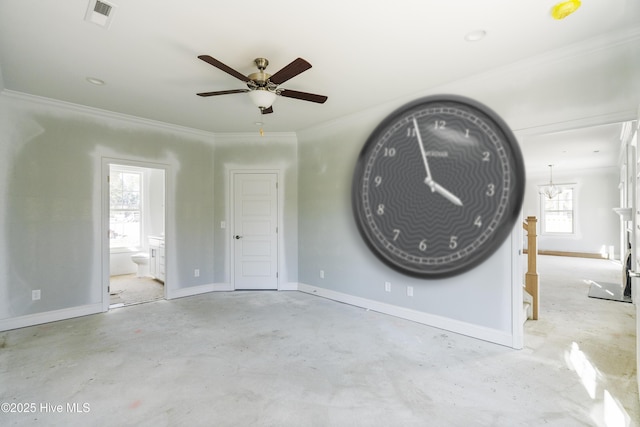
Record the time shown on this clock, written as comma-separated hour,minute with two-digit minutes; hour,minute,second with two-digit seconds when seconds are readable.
3,56
